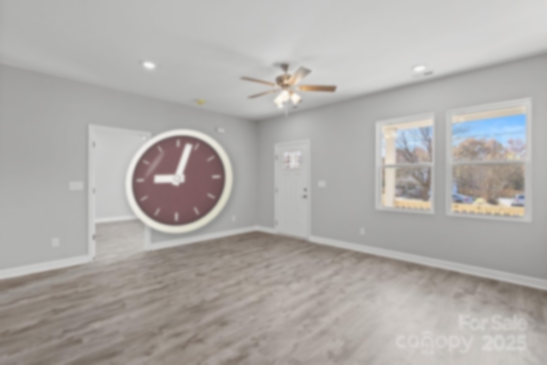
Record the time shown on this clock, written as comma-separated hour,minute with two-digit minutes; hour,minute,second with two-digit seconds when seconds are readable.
9,03
